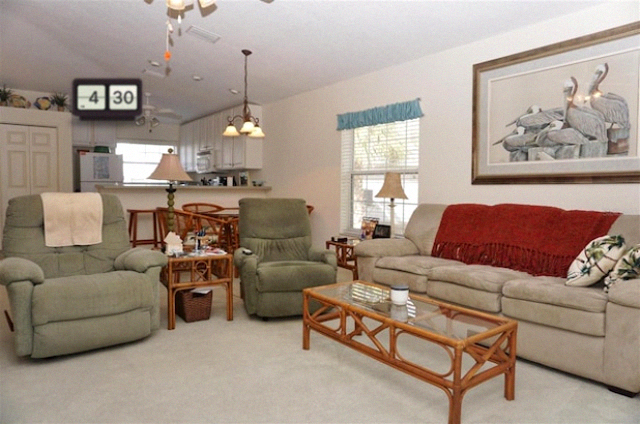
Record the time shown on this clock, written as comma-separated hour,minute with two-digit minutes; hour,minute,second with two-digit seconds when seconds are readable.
4,30
